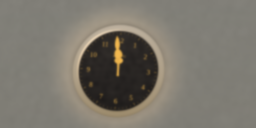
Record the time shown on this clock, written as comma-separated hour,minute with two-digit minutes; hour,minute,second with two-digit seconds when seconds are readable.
11,59
